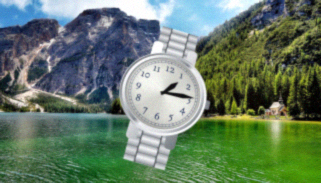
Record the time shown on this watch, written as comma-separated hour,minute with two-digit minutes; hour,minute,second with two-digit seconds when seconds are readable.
1,14
